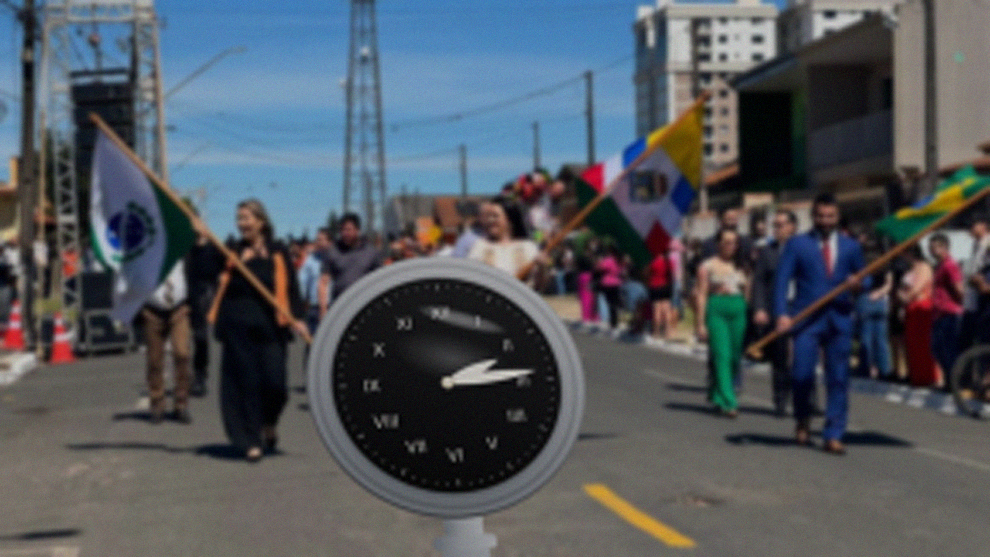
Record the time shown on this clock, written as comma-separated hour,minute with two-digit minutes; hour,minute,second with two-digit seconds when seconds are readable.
2,14
